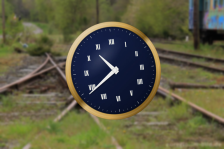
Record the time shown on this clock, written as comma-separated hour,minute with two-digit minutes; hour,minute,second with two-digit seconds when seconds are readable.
10,39
